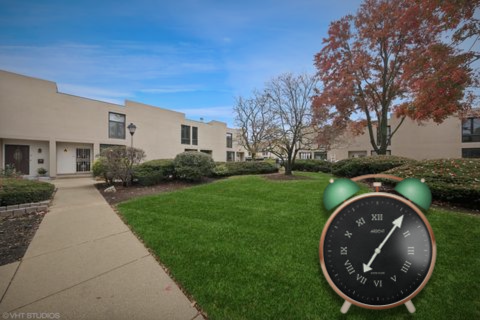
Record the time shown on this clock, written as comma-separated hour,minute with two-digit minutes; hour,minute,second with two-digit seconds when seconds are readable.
7,06
